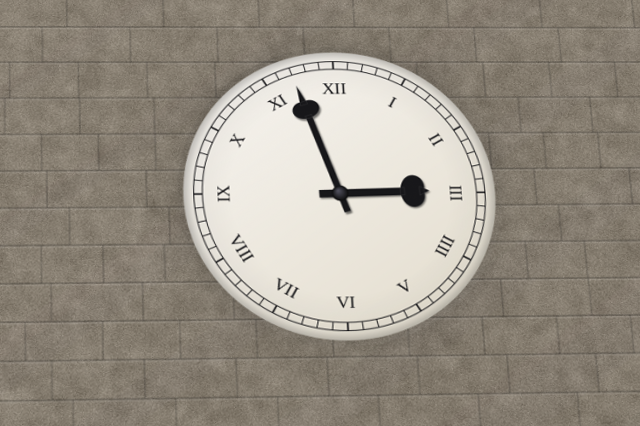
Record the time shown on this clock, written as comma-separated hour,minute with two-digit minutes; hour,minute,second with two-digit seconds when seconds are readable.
2,57
